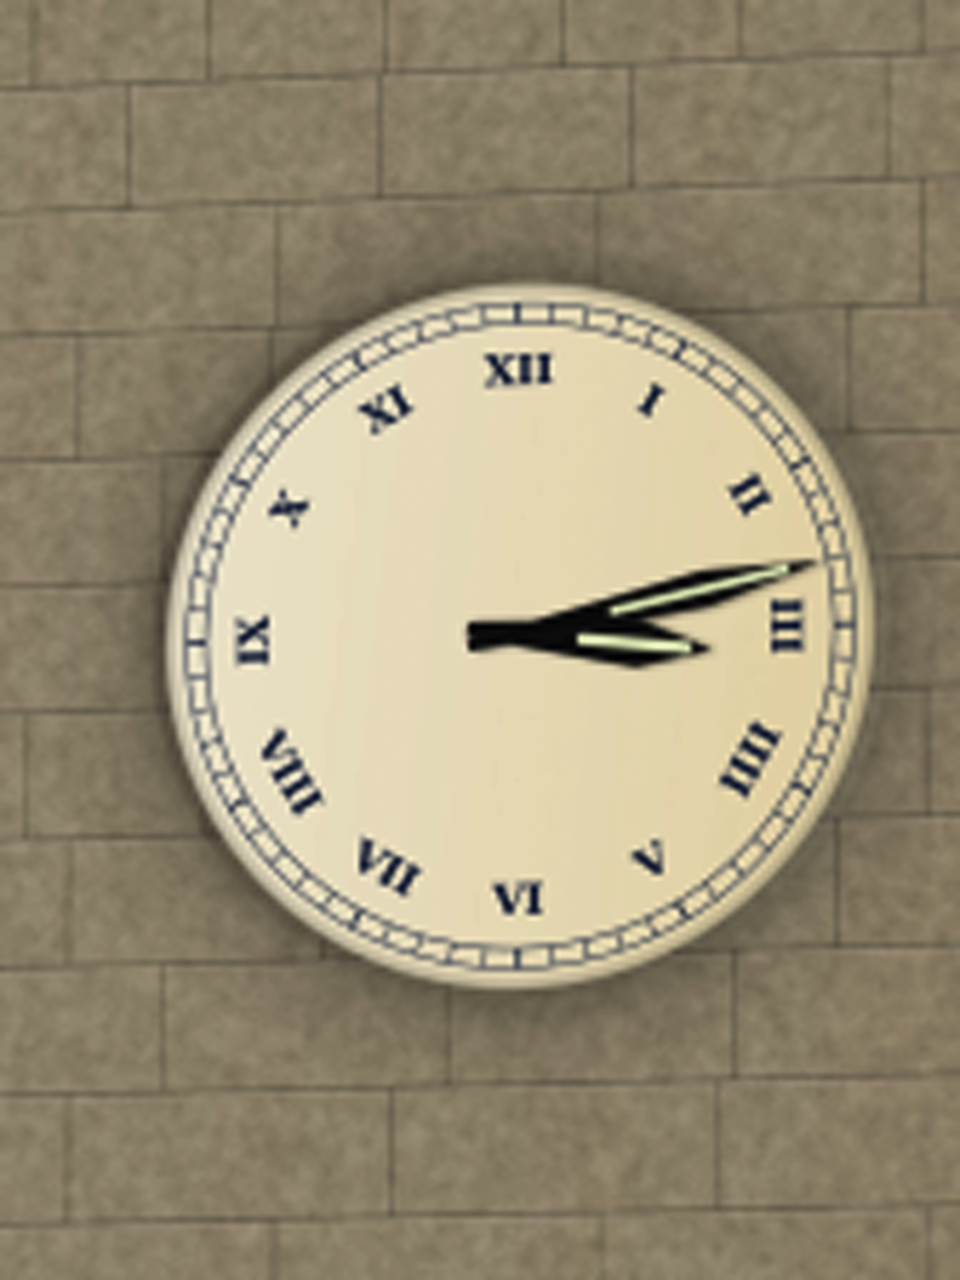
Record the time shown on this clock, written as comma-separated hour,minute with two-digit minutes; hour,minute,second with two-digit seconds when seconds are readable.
3,13
